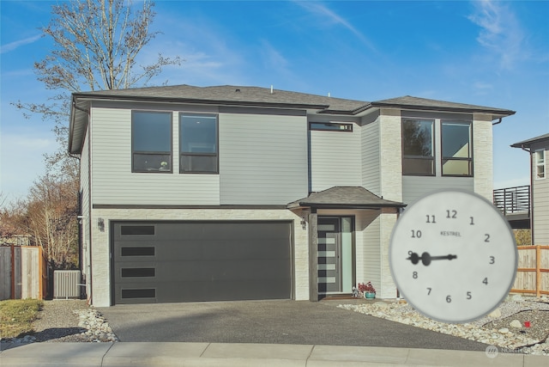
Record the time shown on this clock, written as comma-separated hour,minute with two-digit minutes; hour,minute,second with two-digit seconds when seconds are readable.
8,44
